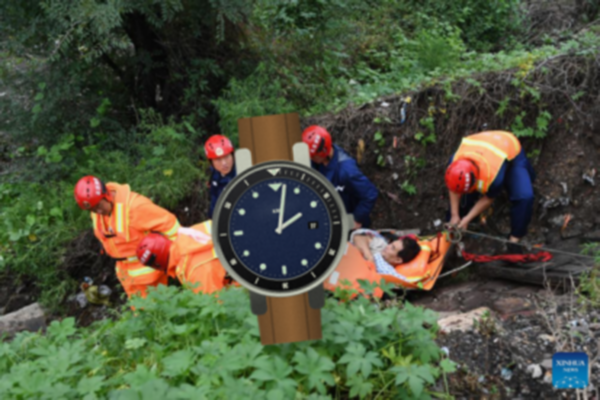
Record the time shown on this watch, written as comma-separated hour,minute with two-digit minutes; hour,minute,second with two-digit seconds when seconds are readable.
2,02
